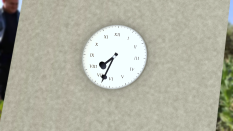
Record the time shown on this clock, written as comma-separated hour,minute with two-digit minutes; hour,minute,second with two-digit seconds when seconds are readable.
7,33
